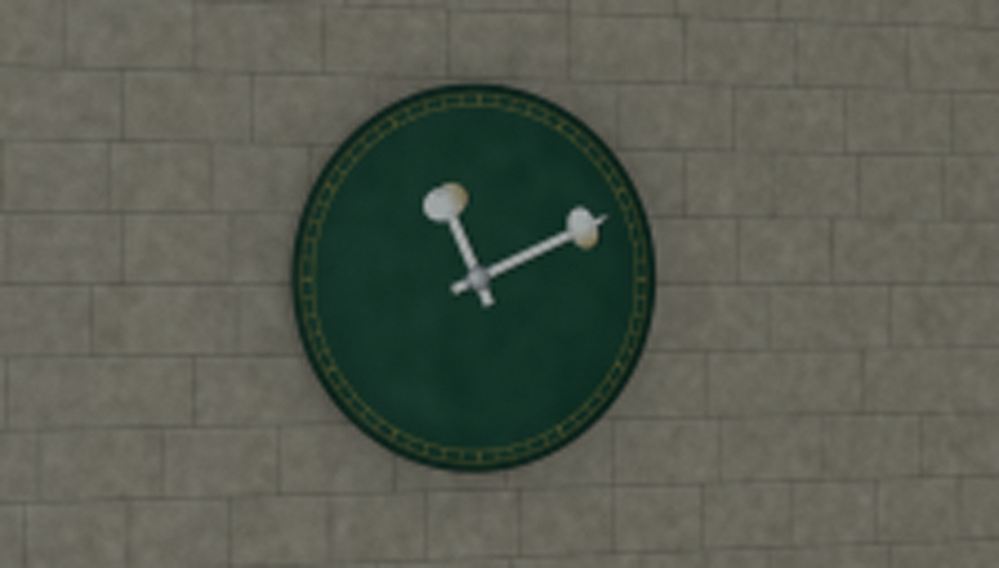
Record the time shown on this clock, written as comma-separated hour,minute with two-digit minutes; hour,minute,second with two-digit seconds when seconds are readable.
11,11
